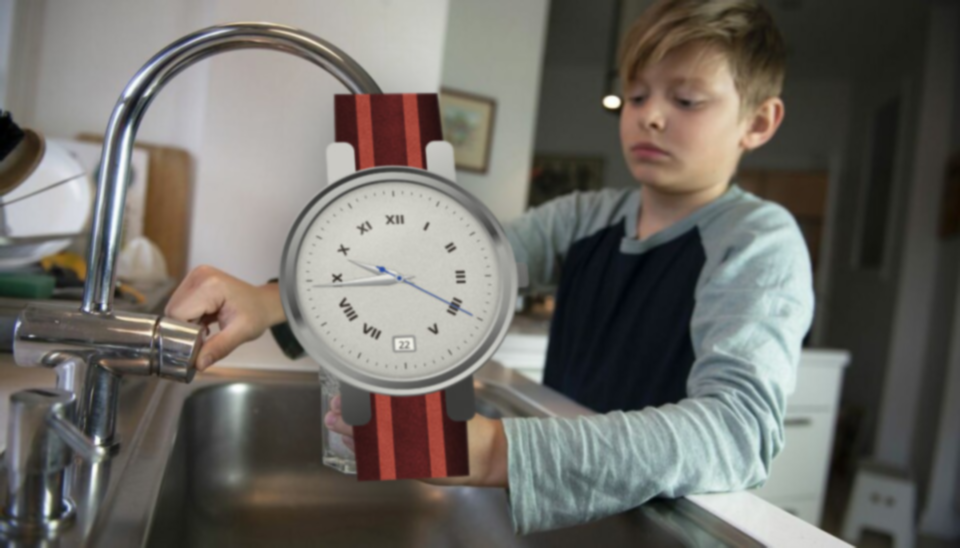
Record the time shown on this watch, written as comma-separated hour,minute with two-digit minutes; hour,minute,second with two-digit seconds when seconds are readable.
9,44,20
